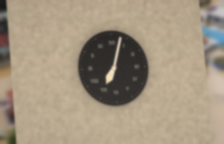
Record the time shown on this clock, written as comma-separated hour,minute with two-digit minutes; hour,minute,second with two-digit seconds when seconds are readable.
7,03
